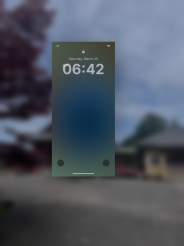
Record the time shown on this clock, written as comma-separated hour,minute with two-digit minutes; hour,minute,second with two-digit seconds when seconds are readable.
6,42
